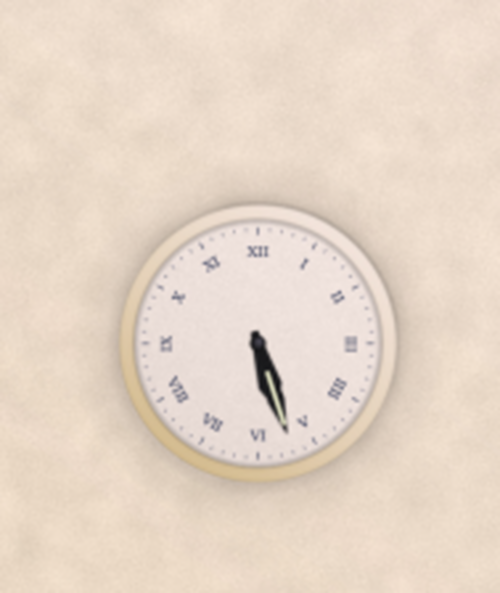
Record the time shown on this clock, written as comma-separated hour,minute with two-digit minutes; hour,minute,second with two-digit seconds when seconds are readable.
5,27
